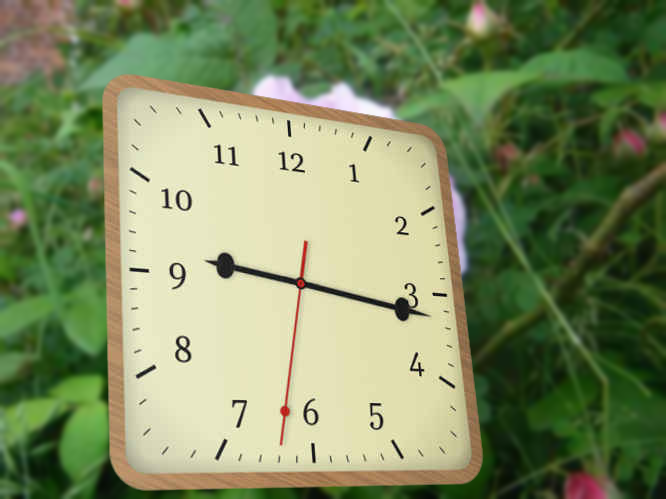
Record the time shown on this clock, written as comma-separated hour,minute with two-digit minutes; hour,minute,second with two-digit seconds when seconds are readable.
9,16,32
